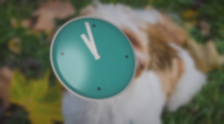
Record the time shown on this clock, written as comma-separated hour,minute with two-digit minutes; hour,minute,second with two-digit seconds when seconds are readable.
10,58
